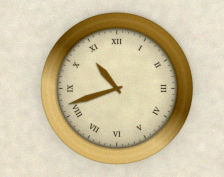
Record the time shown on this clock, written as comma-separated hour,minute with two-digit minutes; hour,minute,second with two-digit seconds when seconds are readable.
10,42
